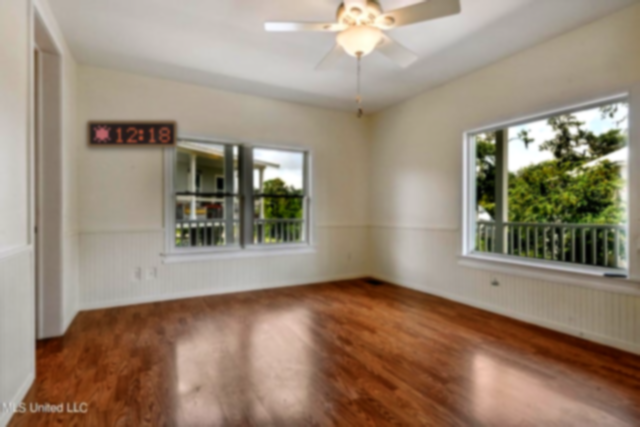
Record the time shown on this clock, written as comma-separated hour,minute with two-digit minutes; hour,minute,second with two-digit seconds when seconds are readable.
12,18
